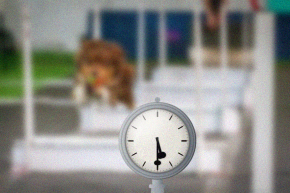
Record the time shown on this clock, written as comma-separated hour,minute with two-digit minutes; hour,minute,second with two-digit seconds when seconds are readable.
5,30
